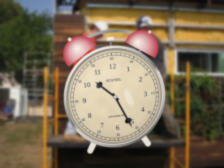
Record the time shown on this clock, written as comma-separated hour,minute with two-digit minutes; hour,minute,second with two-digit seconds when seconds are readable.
10,26
